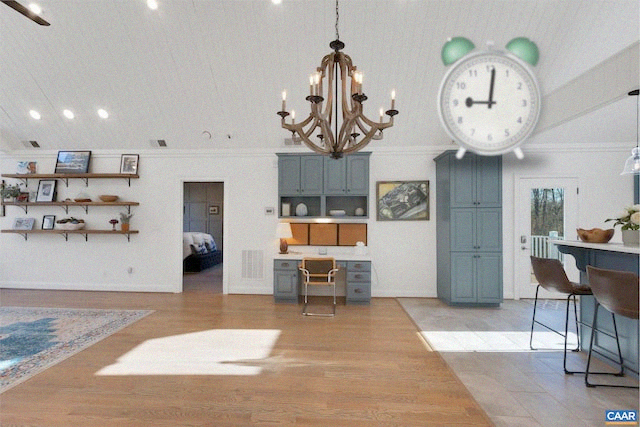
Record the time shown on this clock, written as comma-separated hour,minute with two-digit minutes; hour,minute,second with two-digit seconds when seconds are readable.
9,01
